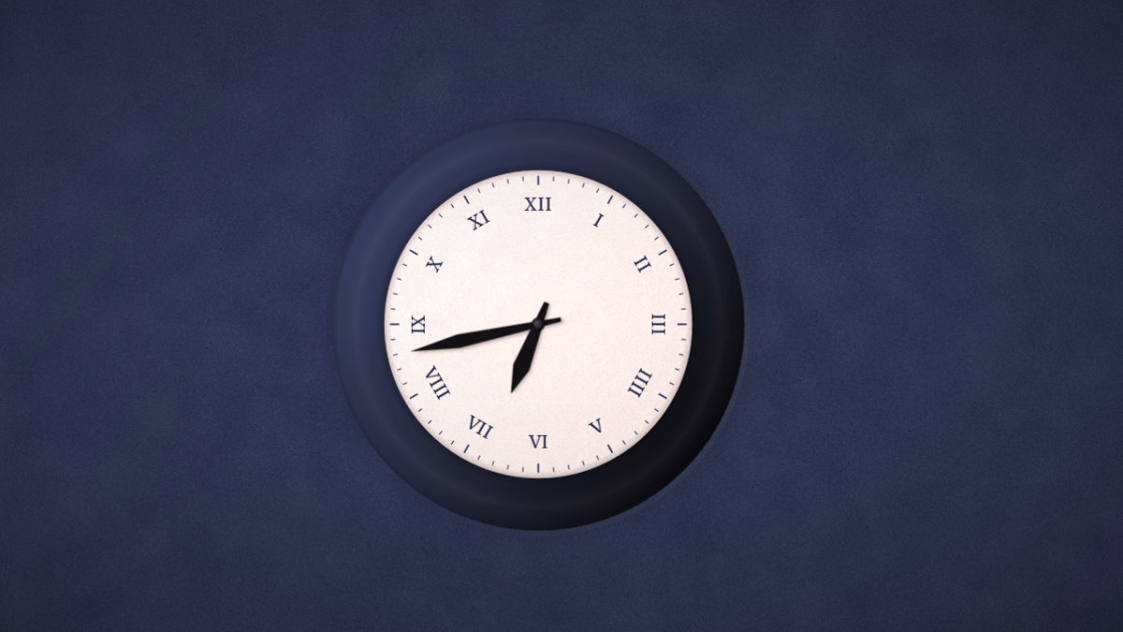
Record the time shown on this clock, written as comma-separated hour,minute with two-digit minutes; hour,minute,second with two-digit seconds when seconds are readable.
6,43
